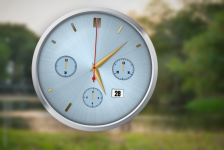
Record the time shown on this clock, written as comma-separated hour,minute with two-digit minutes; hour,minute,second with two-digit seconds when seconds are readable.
5,08
